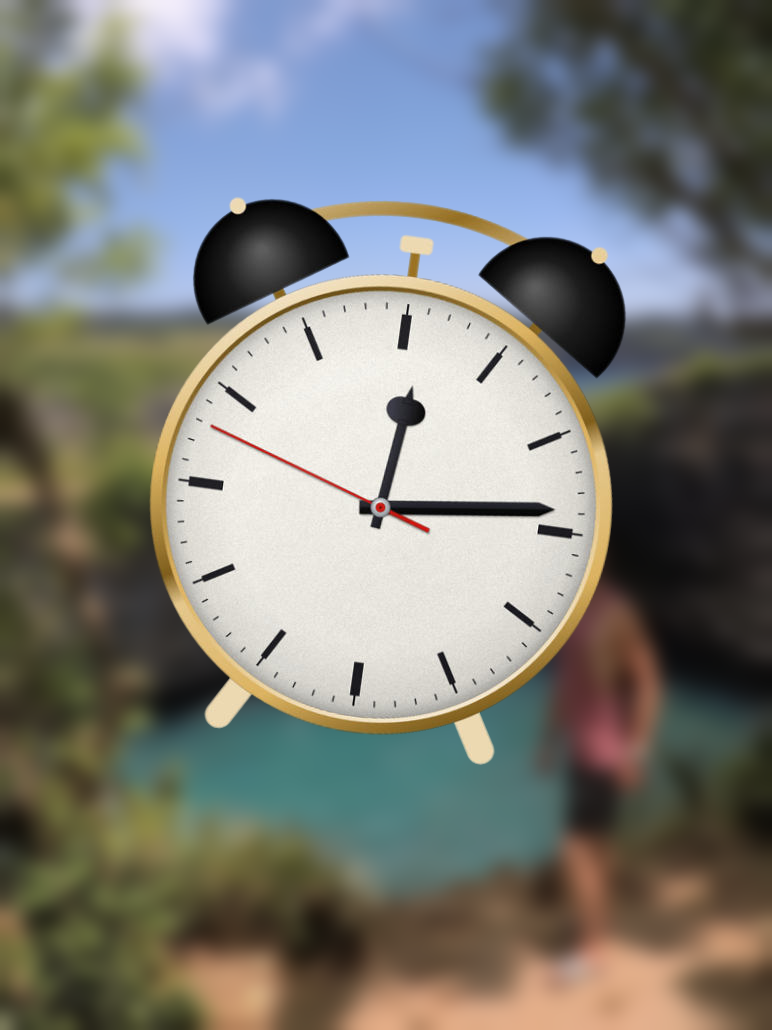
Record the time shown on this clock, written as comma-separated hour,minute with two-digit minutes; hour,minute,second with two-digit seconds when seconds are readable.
12,13,48
